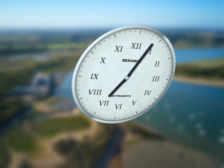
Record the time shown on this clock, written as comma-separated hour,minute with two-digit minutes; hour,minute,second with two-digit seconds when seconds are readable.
7,04
